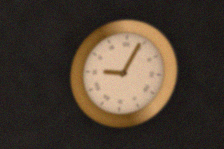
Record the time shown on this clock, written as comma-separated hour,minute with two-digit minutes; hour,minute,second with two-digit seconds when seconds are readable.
9,04
